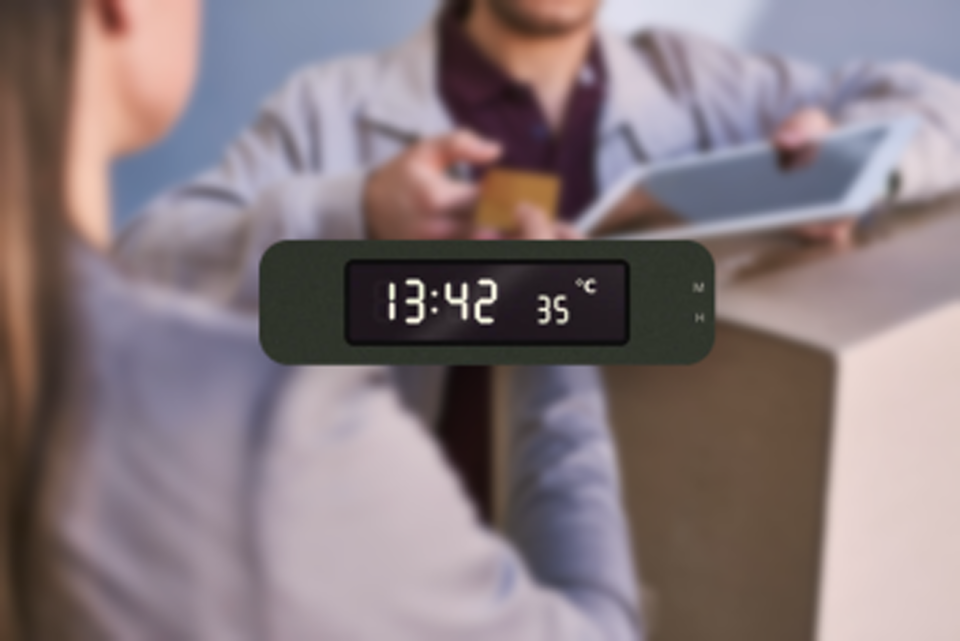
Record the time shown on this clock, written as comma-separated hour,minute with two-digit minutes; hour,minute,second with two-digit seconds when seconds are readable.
13,42
